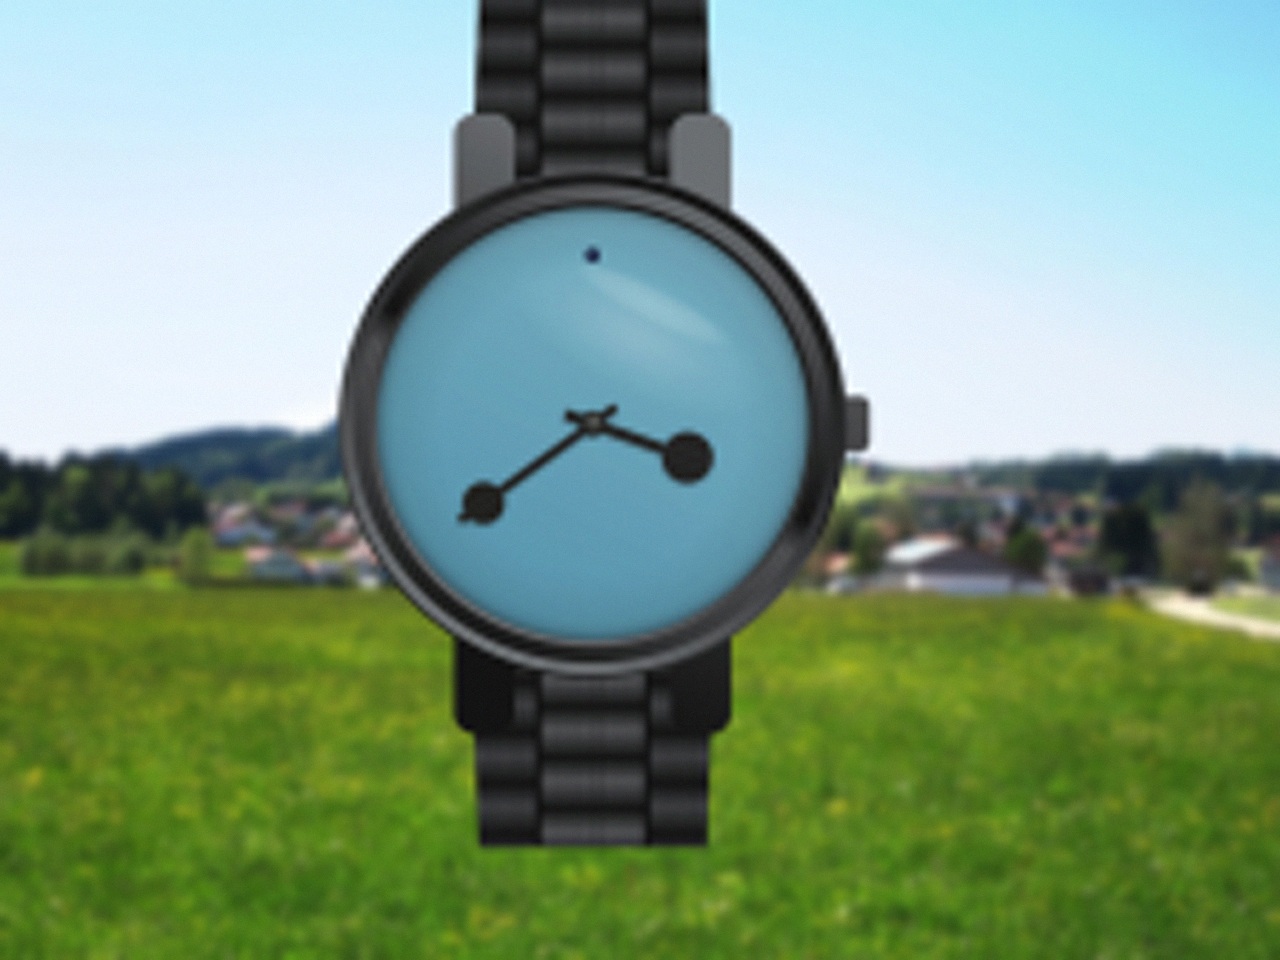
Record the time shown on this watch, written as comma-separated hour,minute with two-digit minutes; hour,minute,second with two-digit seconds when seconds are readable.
3,39
